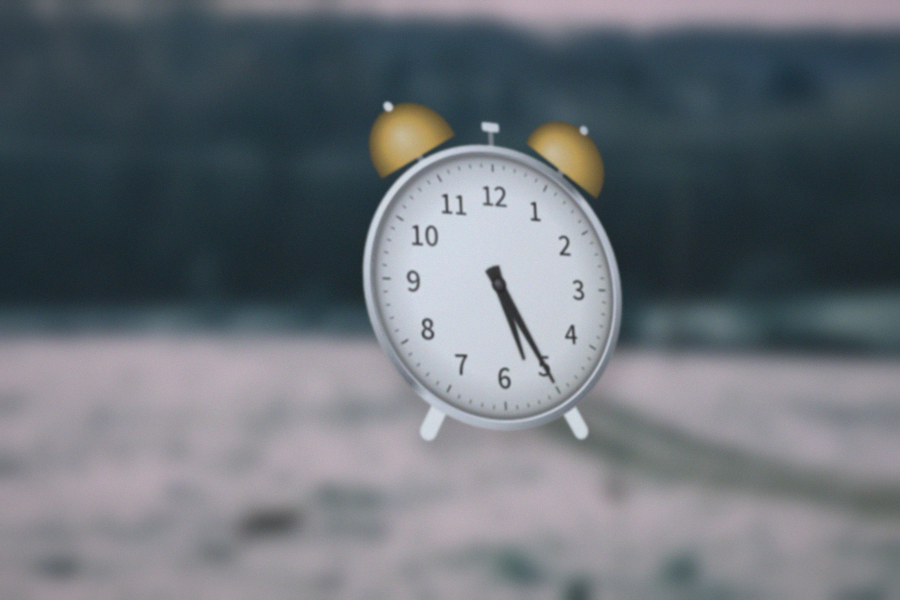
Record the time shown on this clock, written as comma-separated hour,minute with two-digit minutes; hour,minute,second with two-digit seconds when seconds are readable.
5,25
